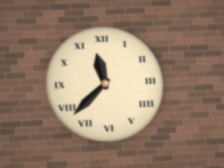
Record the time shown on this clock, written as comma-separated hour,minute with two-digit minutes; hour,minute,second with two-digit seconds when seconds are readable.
11,38
